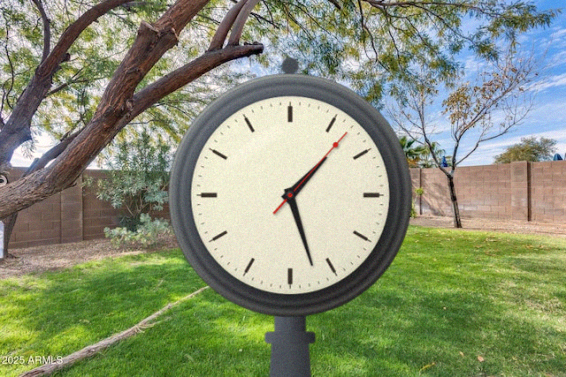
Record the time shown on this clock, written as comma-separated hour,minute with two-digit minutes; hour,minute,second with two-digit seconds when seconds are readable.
1,27,07
